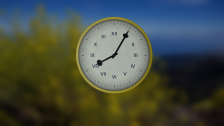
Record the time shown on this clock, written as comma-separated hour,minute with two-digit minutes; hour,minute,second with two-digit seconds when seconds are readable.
8,05
